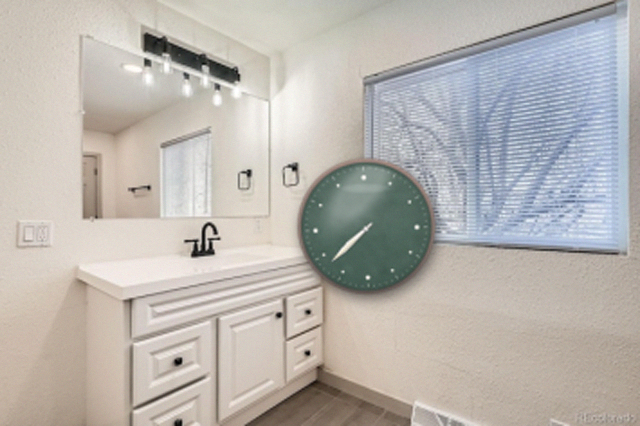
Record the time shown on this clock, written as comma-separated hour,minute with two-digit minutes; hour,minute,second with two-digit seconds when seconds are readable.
7,38
